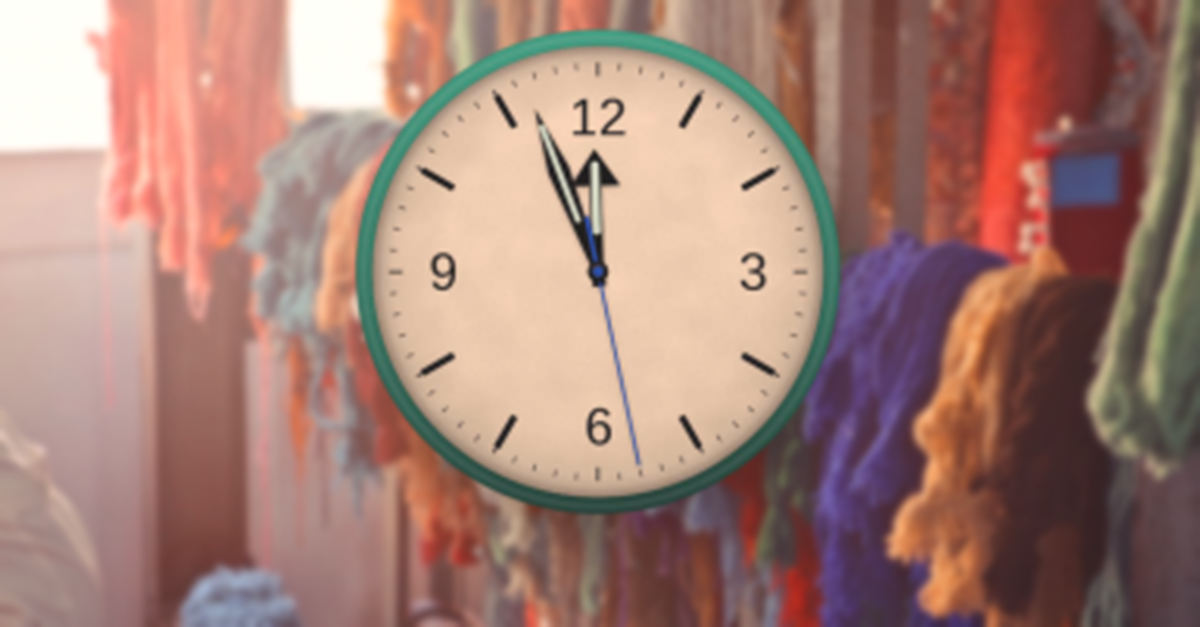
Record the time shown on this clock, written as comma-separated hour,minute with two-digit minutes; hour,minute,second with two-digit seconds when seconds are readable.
11,56,28
